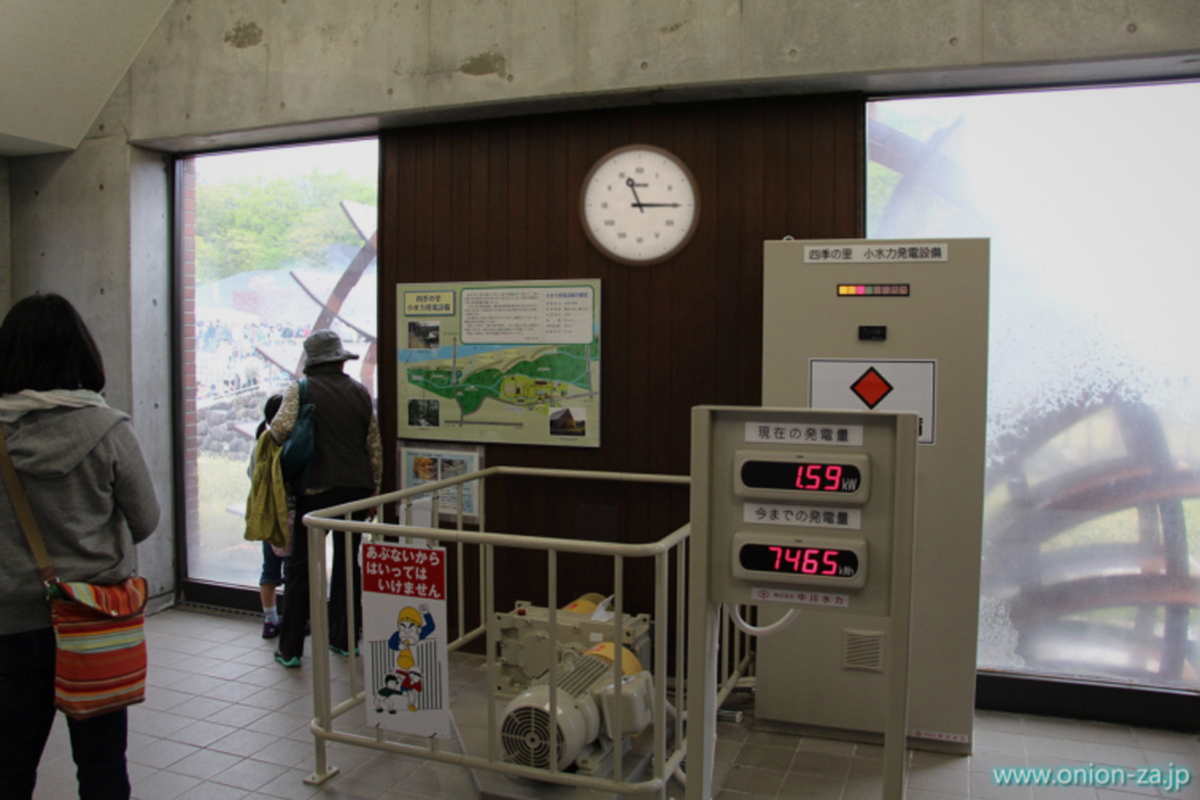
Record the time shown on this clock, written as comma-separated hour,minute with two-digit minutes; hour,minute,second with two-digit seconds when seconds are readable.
11,15
